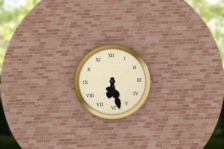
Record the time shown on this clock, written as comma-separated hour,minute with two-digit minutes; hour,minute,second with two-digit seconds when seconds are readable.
6,28
